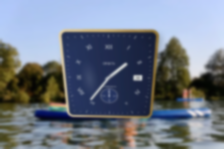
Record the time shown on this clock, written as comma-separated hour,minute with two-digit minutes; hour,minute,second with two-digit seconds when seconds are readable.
1,36
